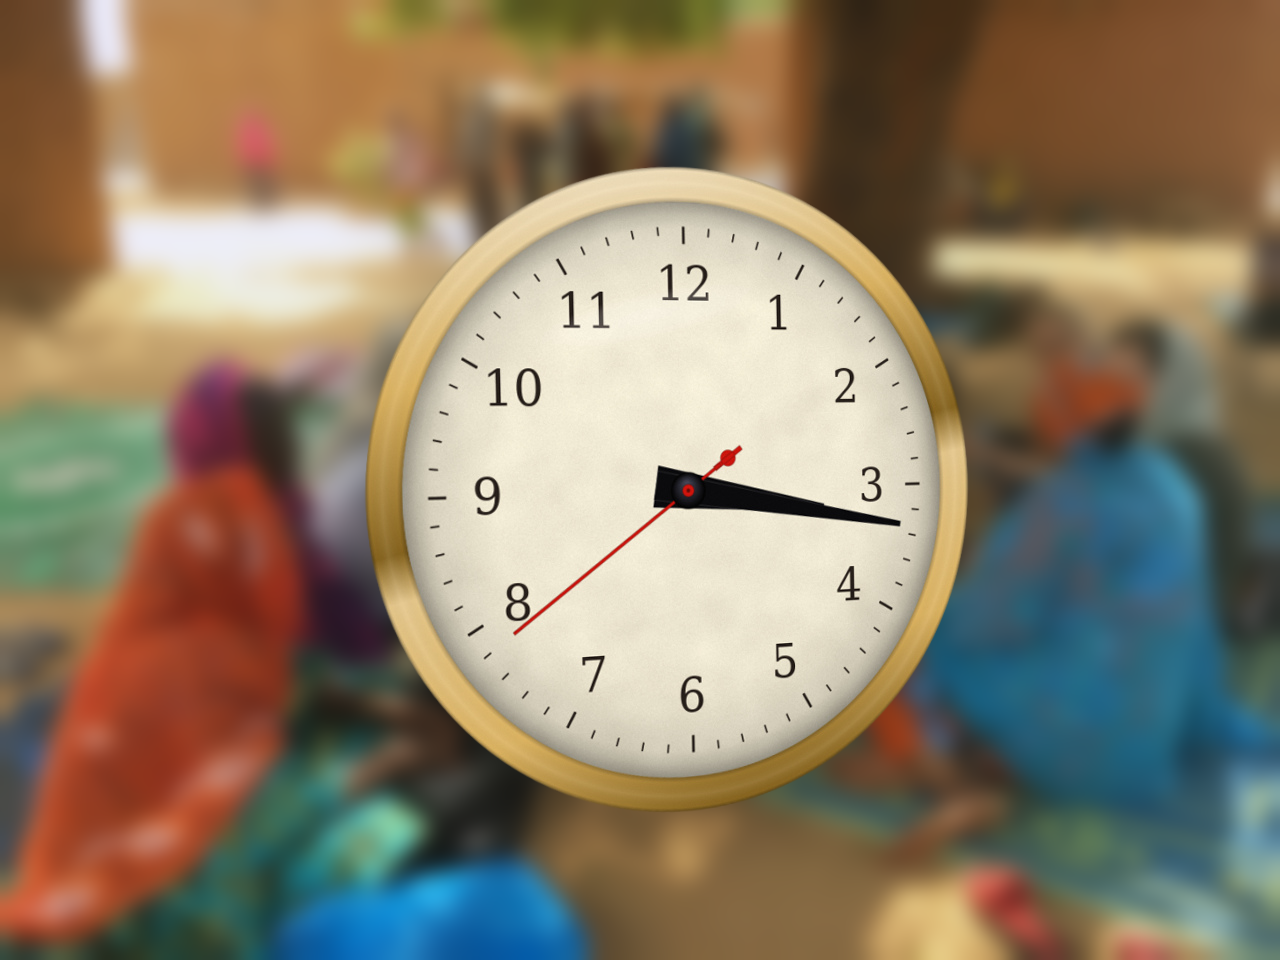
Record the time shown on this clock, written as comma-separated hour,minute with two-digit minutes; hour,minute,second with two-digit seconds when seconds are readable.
3,16,39
